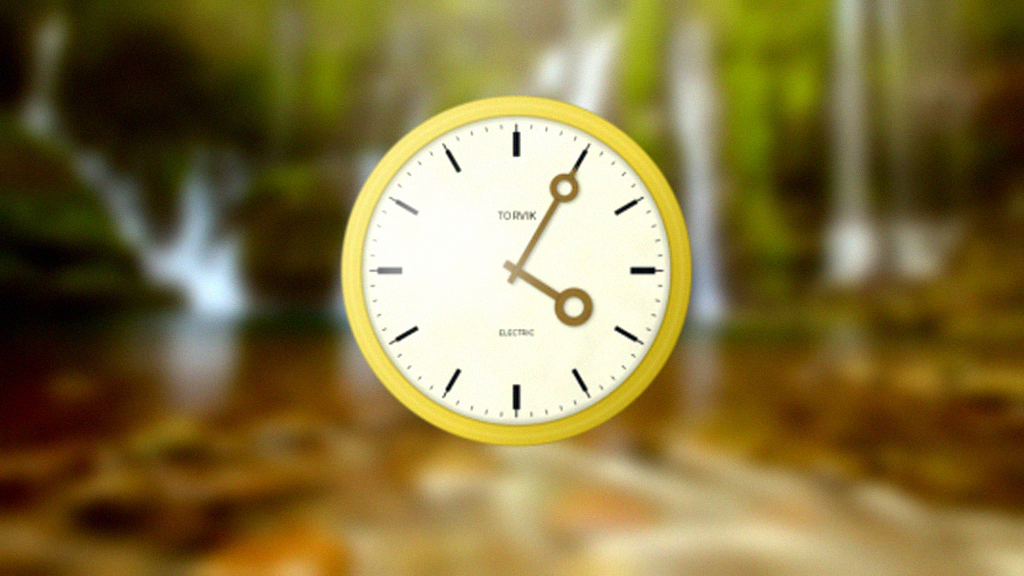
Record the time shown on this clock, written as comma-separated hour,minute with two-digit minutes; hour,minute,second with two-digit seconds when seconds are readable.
4,05
